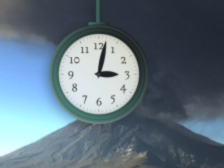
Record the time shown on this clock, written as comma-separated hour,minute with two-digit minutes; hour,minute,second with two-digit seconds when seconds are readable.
3,02
